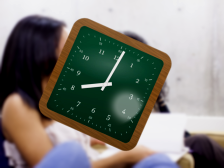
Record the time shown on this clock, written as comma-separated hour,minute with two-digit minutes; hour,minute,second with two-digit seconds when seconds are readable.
8,01
